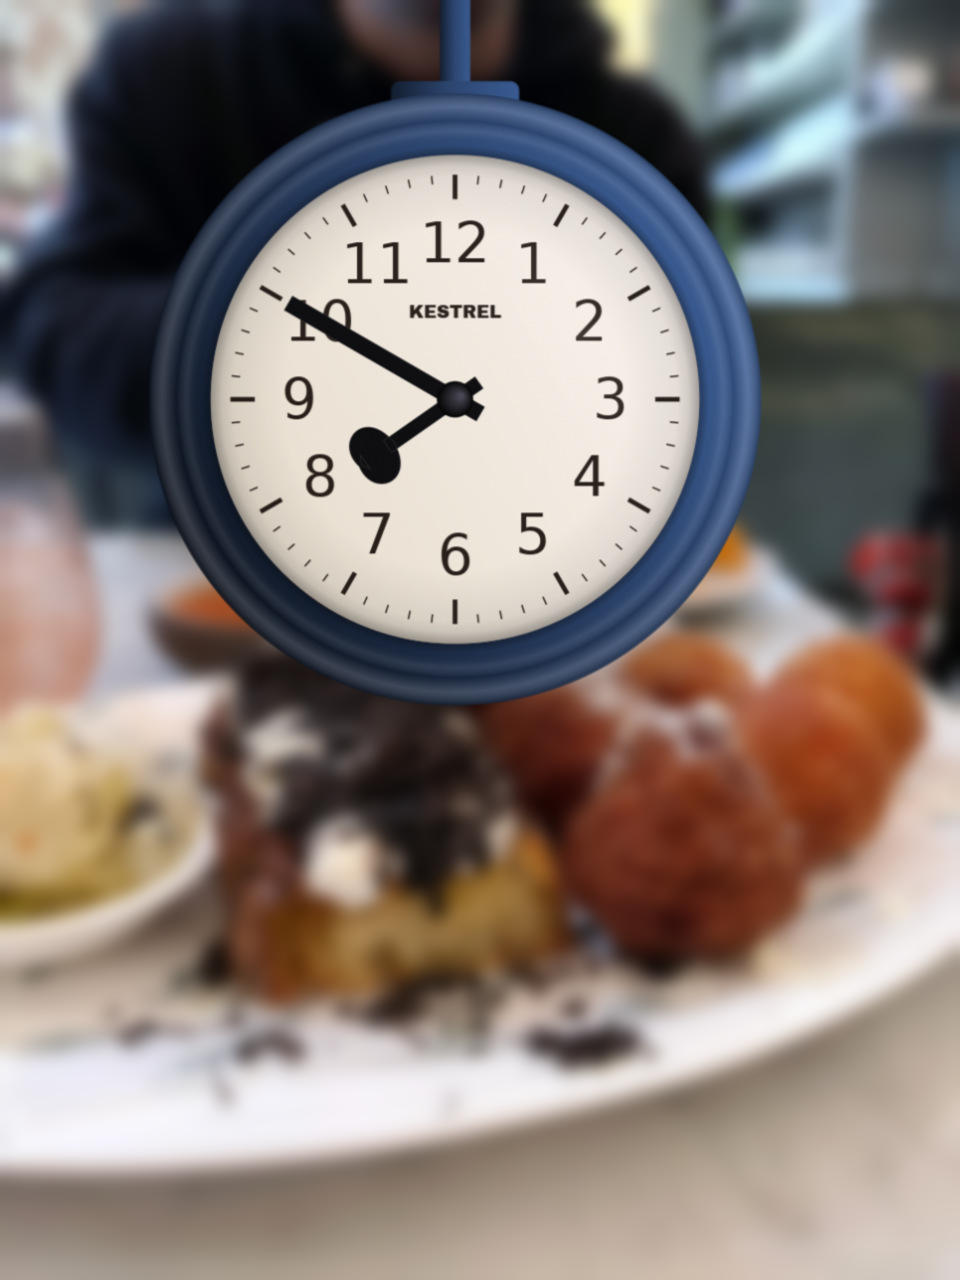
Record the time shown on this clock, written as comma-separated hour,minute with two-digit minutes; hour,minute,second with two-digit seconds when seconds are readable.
7,50
